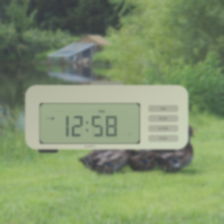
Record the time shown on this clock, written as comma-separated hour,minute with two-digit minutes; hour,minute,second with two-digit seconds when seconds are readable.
12,58
